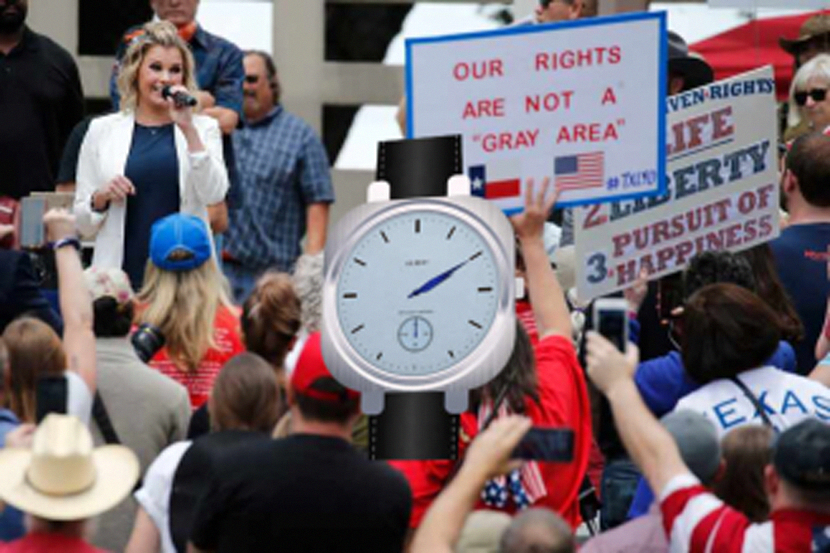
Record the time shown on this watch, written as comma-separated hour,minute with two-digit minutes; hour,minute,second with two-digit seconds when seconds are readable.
2,10
